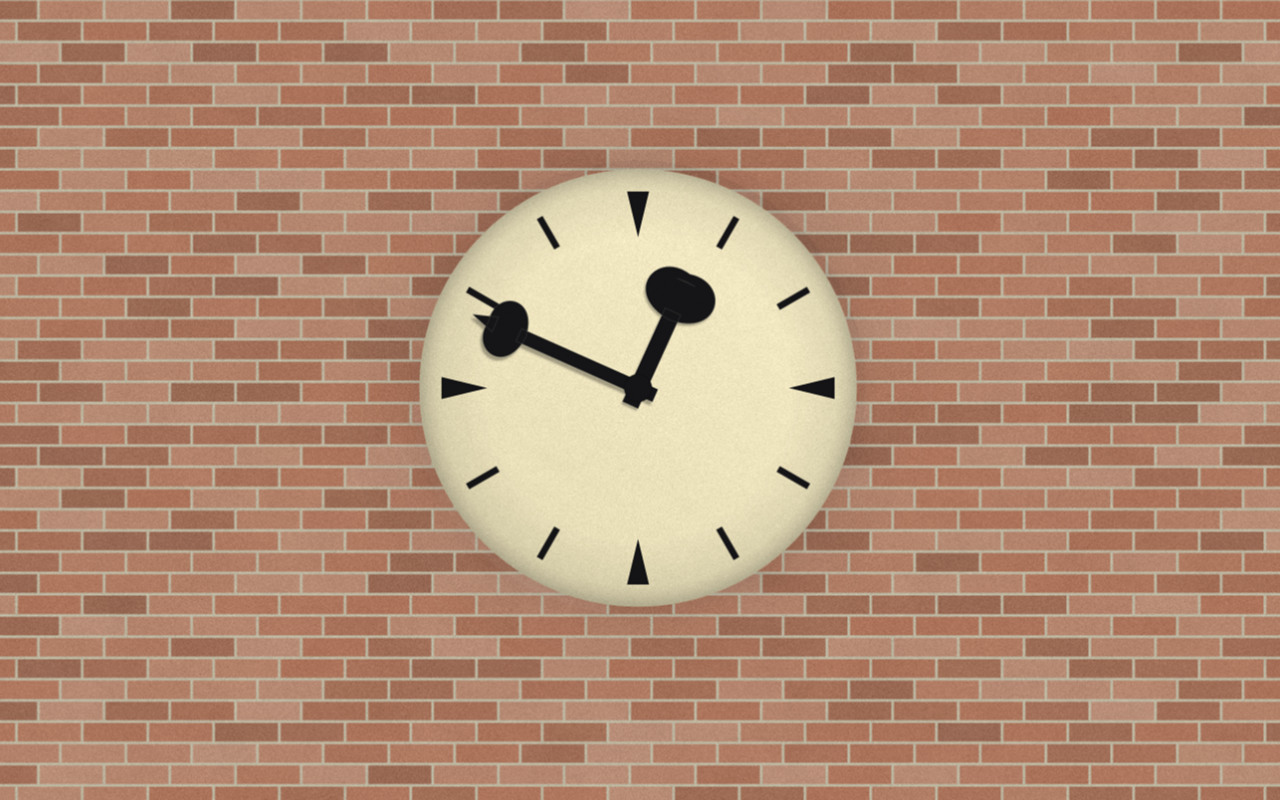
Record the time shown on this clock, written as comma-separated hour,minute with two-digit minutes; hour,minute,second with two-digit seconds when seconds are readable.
12,49
